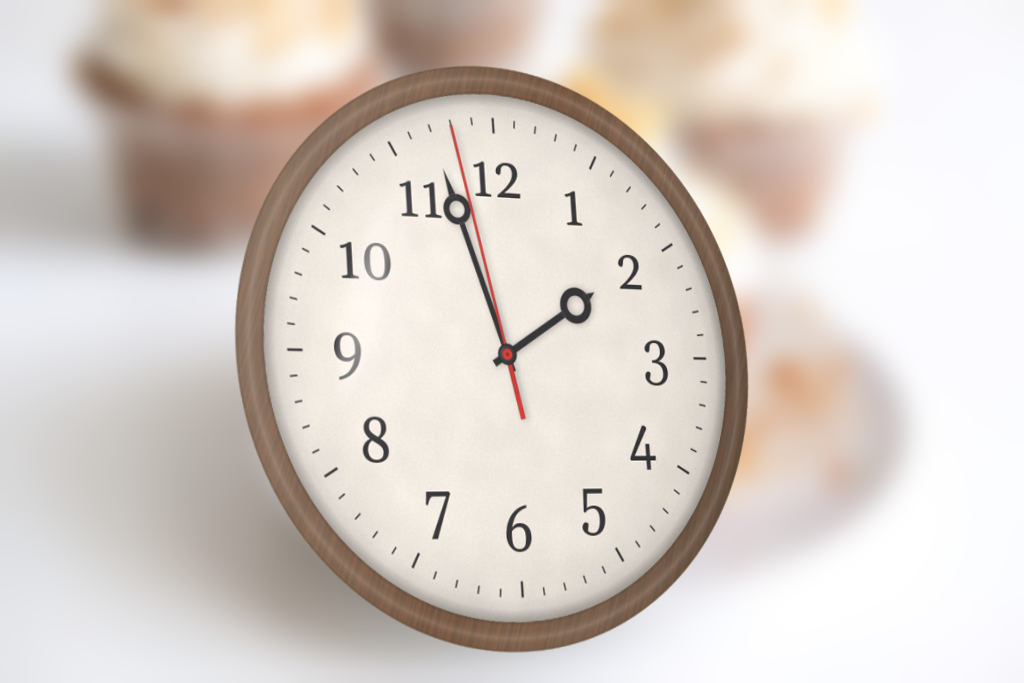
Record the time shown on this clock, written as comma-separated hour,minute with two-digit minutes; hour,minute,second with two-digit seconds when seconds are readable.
1,56,58
